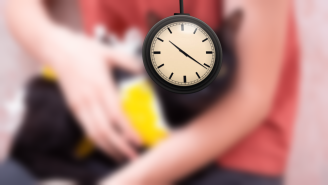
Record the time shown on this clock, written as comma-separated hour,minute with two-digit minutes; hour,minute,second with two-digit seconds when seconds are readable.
10,21
